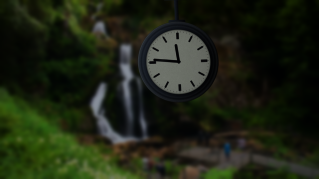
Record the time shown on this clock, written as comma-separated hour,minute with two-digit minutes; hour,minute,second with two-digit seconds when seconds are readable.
11,46
